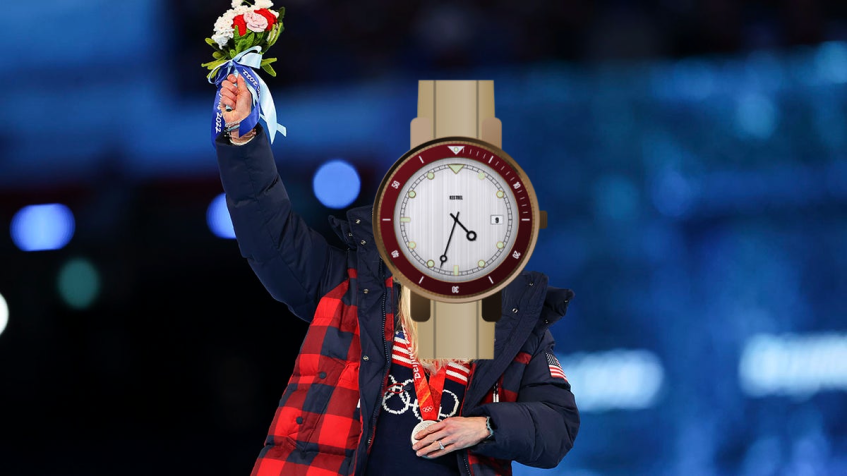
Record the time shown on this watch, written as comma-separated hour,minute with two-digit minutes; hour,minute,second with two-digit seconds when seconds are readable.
4,33
